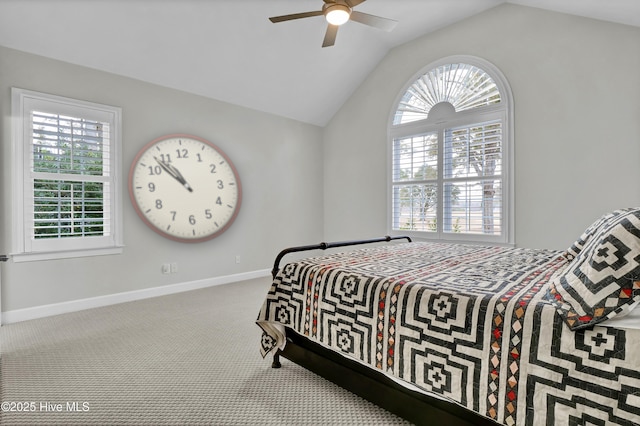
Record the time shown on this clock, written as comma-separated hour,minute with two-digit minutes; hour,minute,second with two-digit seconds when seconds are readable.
10,53
